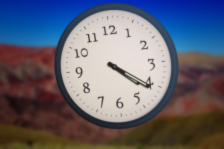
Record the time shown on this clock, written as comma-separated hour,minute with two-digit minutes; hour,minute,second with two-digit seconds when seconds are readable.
4,21
